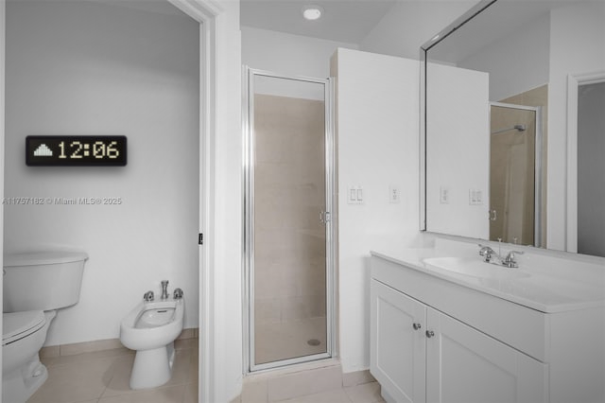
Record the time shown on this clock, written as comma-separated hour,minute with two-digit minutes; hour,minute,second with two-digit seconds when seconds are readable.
12,06
